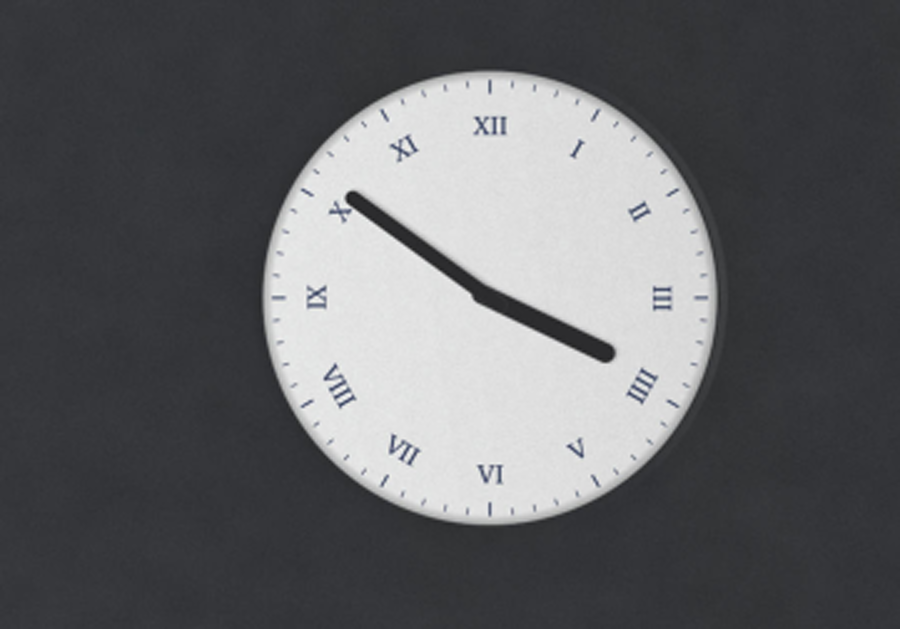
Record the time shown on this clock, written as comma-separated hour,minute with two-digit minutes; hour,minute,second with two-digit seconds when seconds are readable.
3,51
